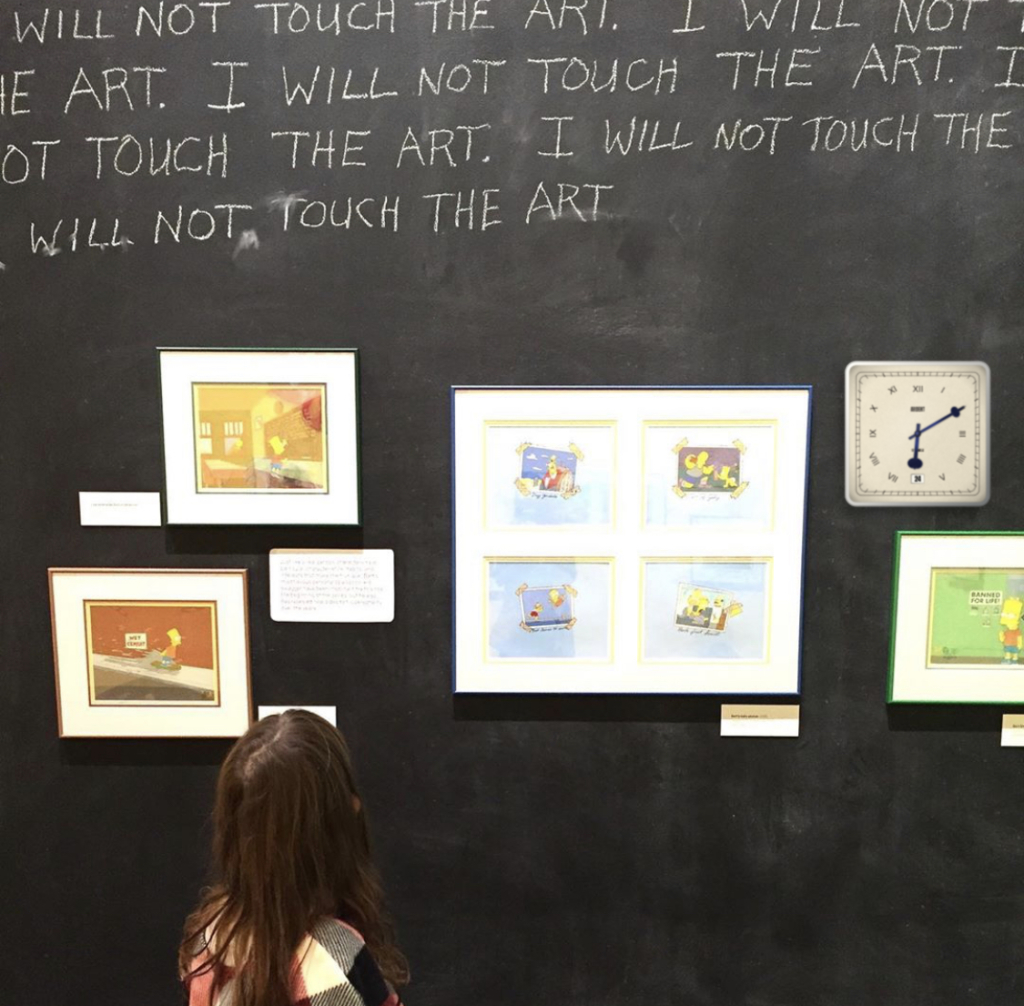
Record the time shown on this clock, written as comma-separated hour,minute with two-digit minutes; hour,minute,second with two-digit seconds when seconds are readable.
6,10
